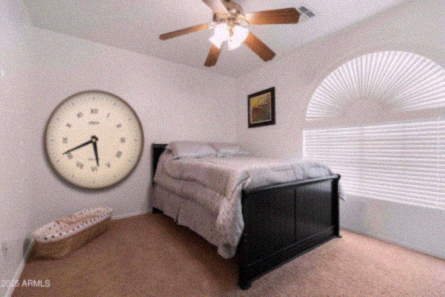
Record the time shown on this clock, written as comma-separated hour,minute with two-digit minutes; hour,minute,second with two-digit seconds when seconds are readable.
5,41
